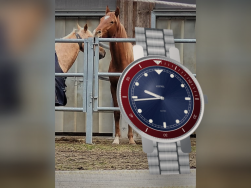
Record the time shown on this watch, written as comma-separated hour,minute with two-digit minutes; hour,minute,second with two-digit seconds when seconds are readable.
9,44
